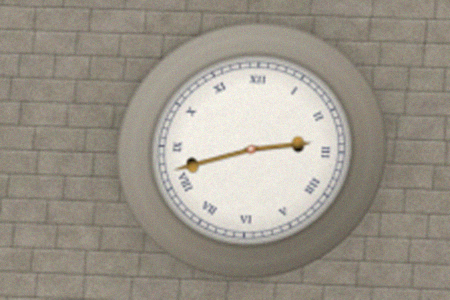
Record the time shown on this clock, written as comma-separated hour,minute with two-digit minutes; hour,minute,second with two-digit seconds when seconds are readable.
2,42
